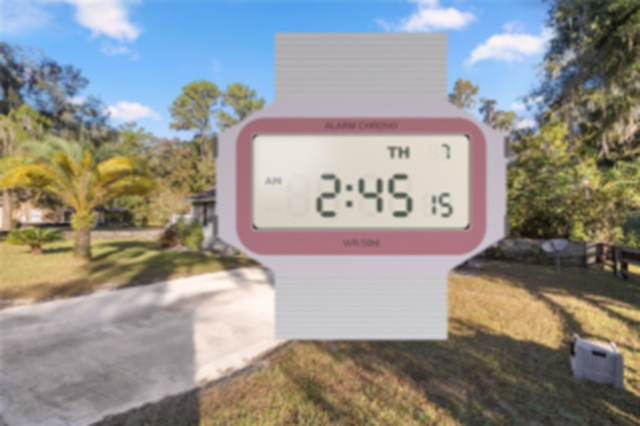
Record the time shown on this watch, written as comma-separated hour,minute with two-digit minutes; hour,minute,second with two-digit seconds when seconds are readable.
2,45,15
